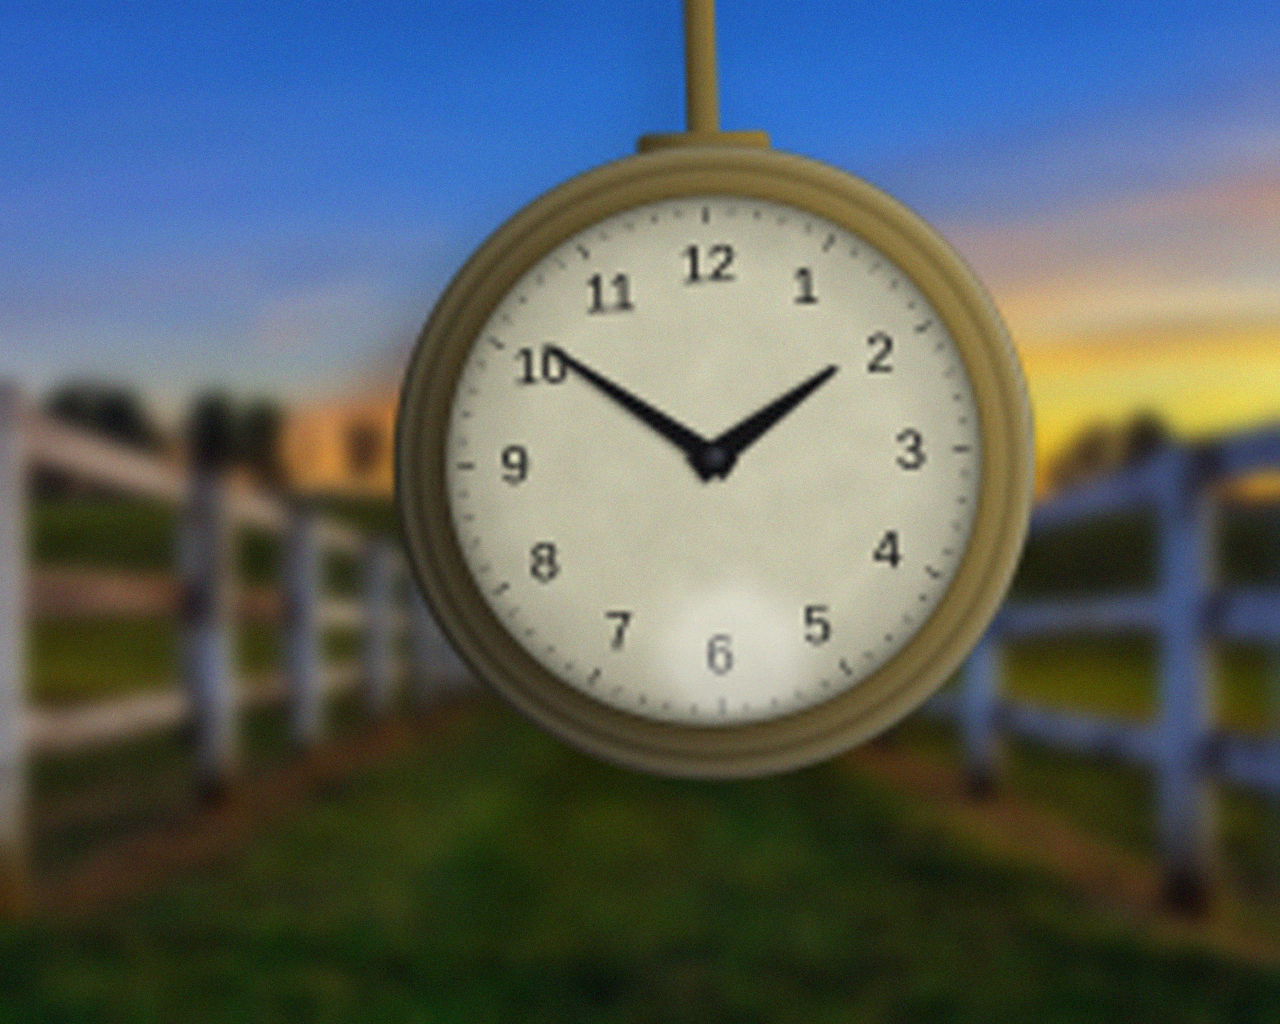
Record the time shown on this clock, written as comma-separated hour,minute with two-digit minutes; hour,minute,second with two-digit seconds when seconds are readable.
1,51
